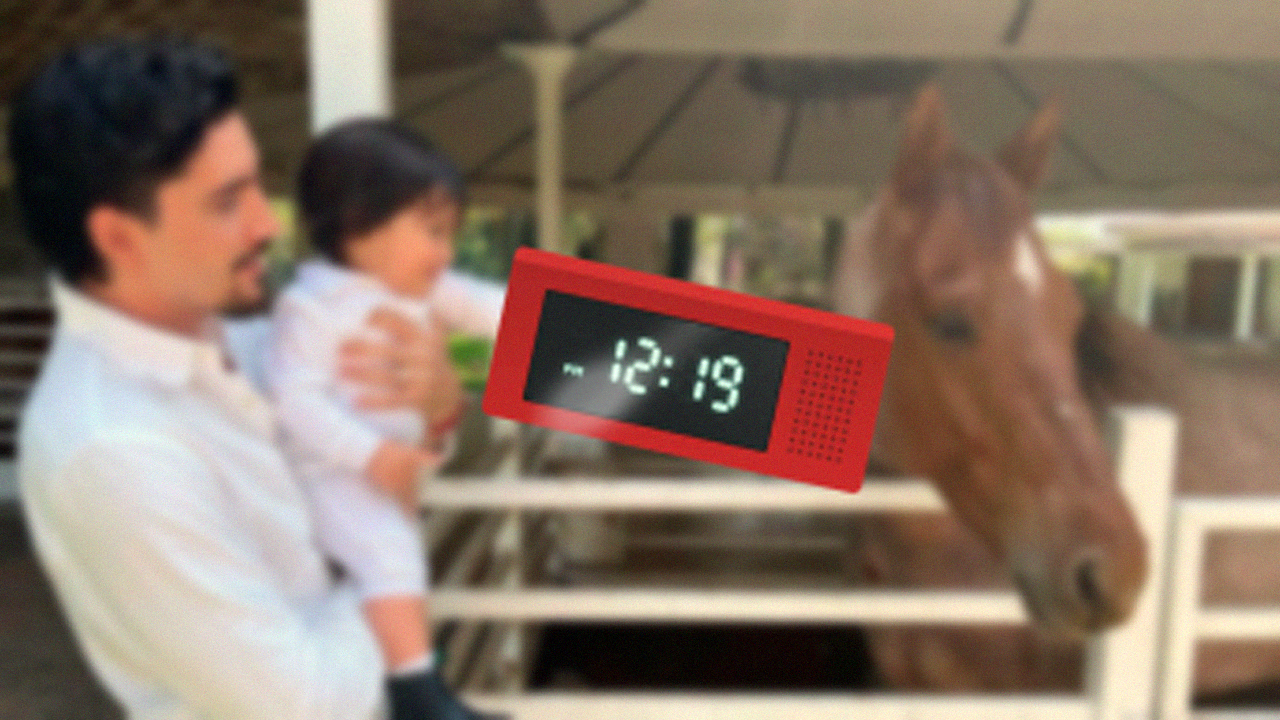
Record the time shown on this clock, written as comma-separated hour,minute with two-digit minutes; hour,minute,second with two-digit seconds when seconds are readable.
12,19
